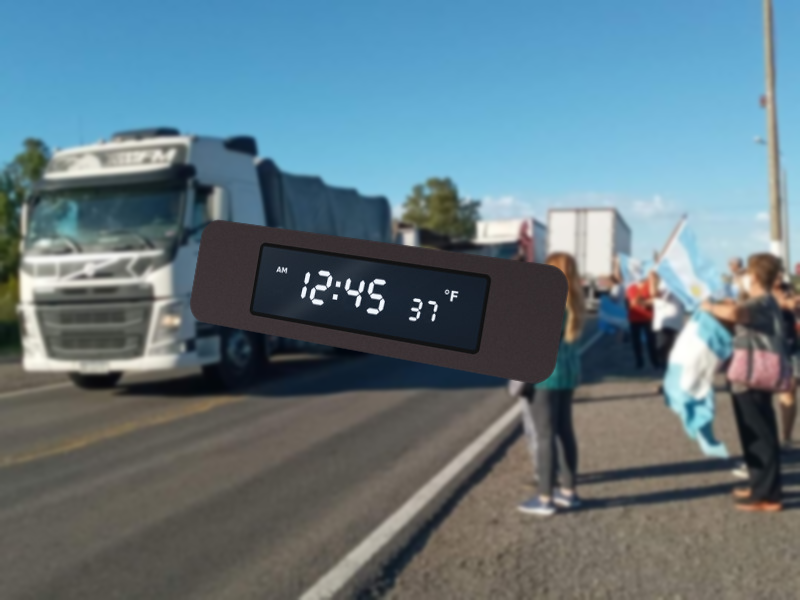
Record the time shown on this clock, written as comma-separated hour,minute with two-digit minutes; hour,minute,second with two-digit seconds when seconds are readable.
12,45
